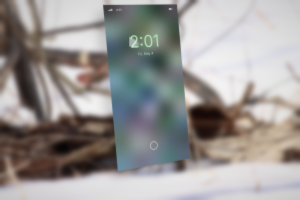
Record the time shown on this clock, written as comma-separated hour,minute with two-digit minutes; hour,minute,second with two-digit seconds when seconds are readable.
2,01
